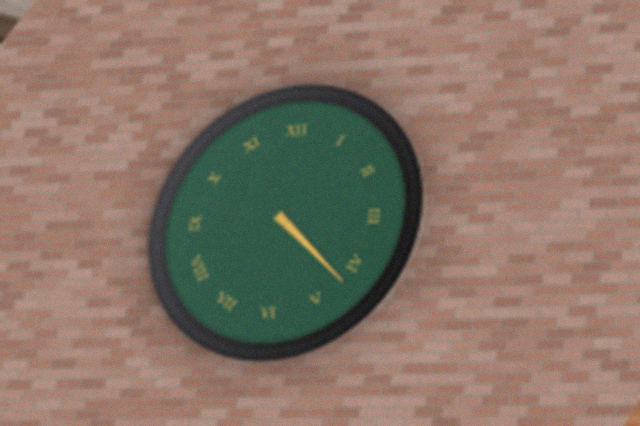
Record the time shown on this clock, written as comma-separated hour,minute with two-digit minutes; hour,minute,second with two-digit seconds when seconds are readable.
4,22
